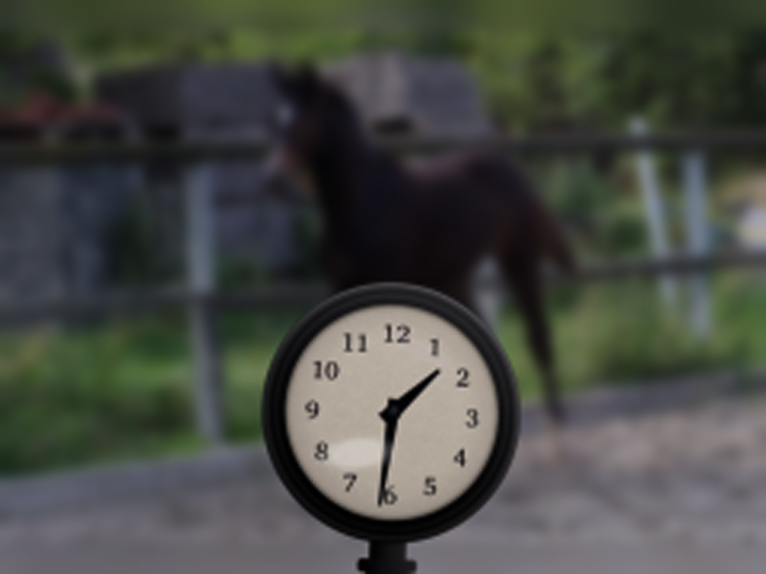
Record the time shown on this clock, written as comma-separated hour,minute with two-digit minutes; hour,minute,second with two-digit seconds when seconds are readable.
1,31
